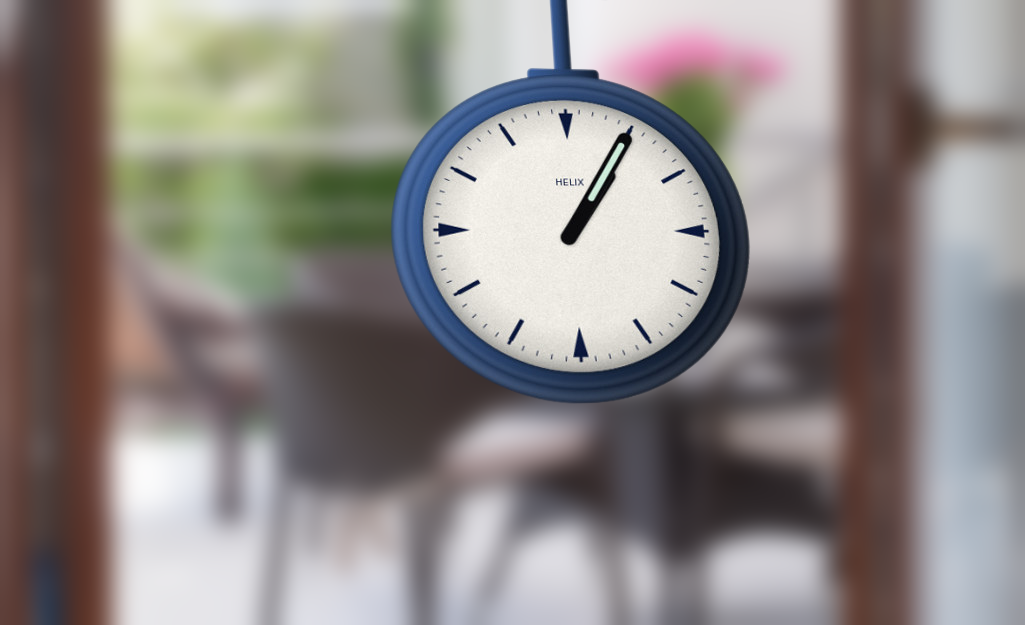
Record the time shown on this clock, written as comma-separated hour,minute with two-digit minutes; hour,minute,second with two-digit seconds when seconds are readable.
1,05
